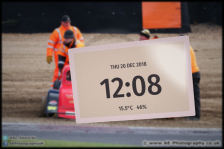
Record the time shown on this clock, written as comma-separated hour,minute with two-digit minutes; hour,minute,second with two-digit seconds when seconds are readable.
12,08
